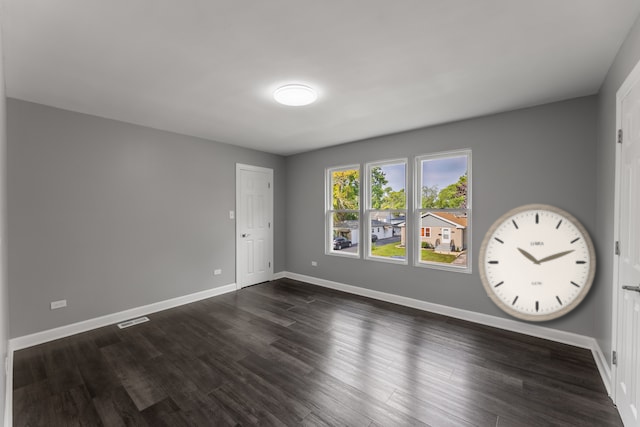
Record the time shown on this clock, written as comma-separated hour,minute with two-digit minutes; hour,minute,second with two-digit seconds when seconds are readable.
10,12
